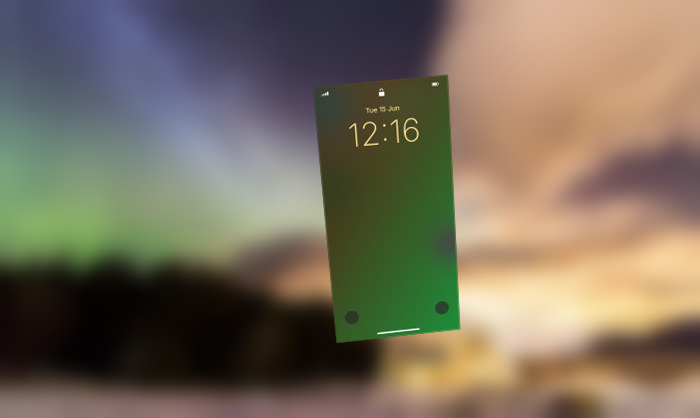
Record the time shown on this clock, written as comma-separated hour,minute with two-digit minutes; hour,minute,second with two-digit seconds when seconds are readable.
12,16
